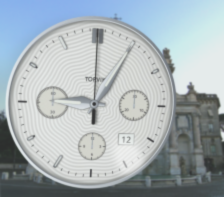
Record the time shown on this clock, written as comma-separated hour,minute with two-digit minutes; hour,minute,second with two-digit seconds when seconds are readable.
9,05
